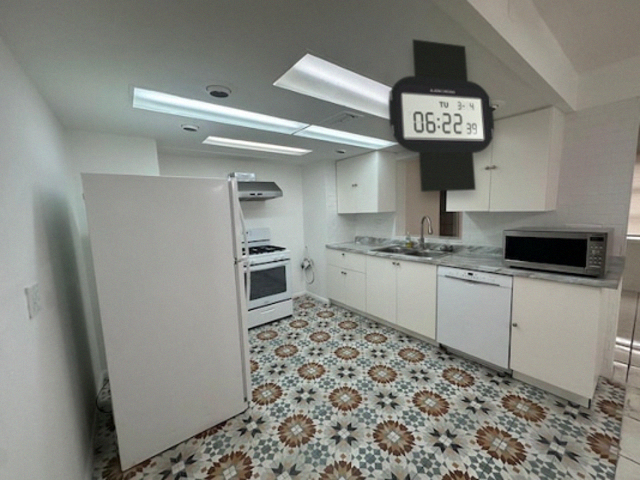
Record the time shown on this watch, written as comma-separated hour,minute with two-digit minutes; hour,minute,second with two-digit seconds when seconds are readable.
6,22,39
